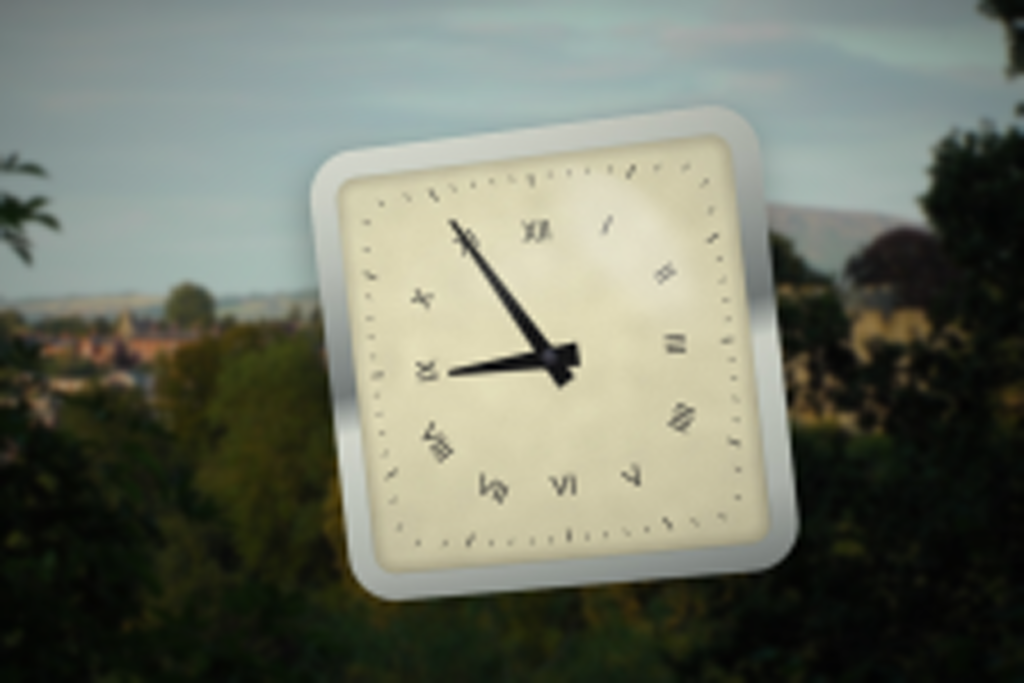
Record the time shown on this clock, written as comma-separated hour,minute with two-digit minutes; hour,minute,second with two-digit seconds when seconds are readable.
8,55
